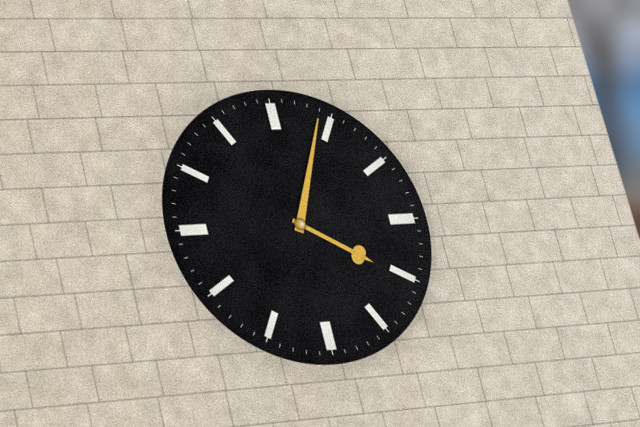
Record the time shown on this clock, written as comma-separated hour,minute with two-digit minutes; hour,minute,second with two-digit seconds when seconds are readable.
4,04
